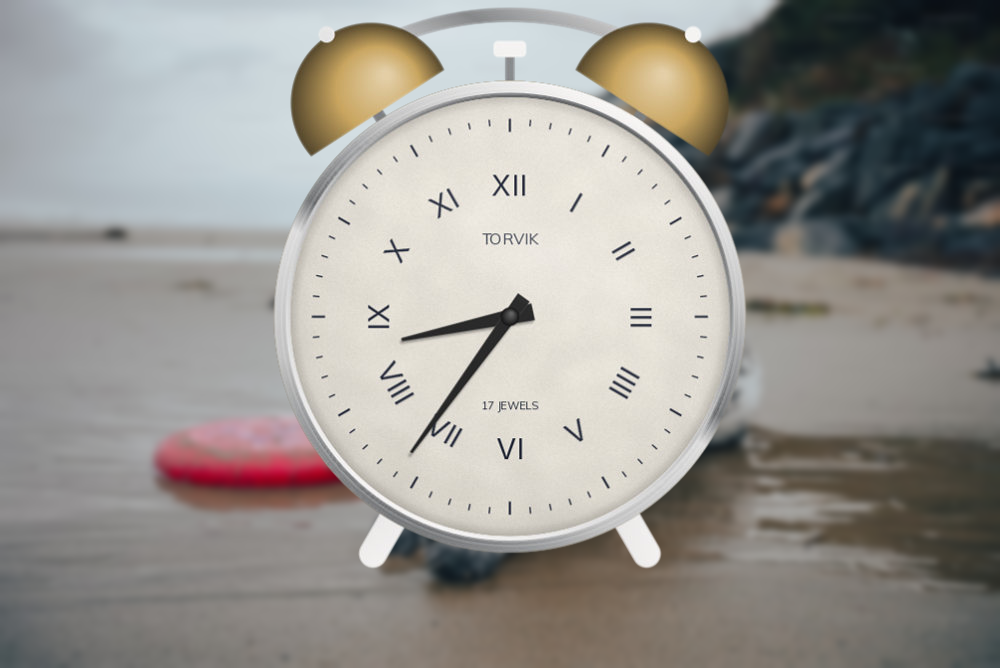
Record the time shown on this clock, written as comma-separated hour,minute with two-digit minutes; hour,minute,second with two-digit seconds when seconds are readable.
8,36
